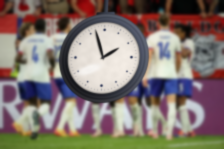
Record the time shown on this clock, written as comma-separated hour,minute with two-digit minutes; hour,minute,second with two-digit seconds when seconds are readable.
1,57
